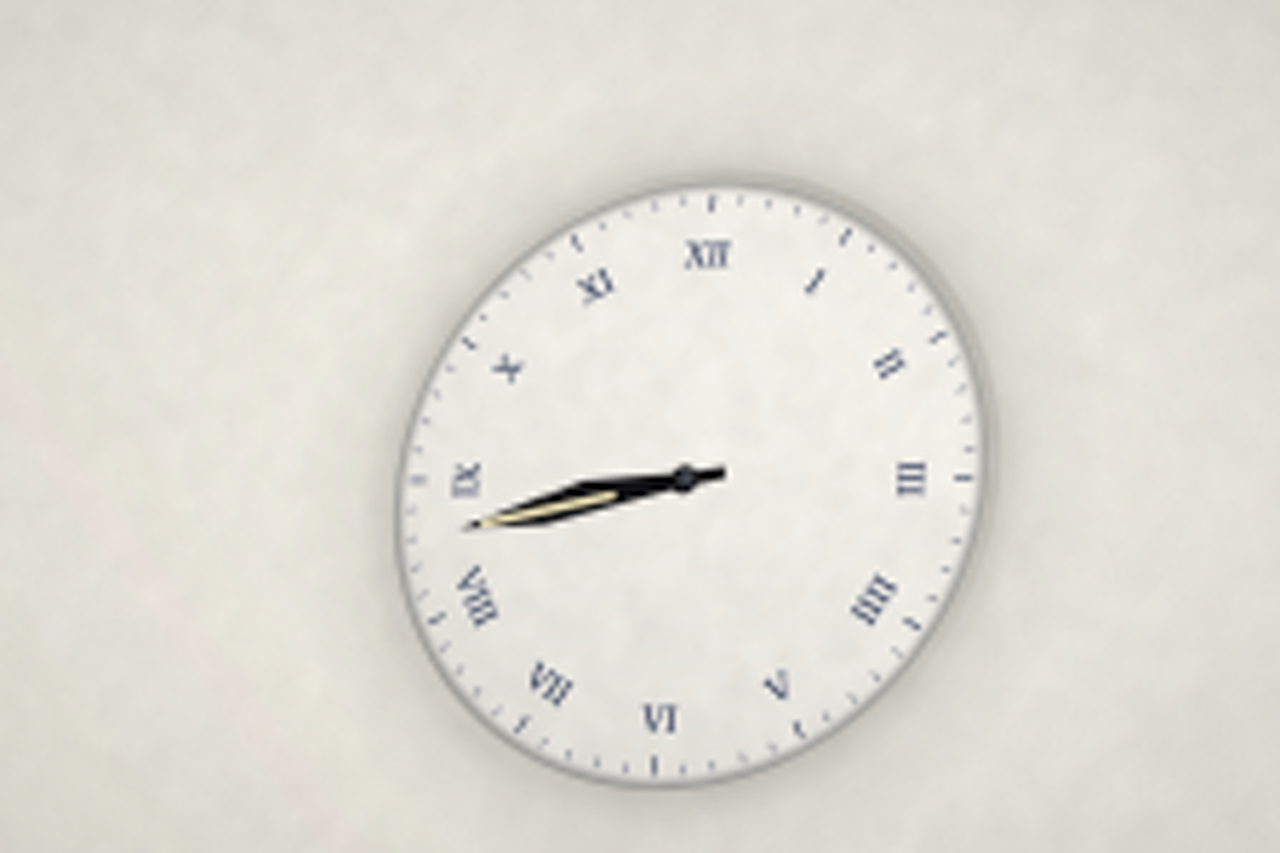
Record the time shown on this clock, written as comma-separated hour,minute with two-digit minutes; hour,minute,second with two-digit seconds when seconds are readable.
8,43
